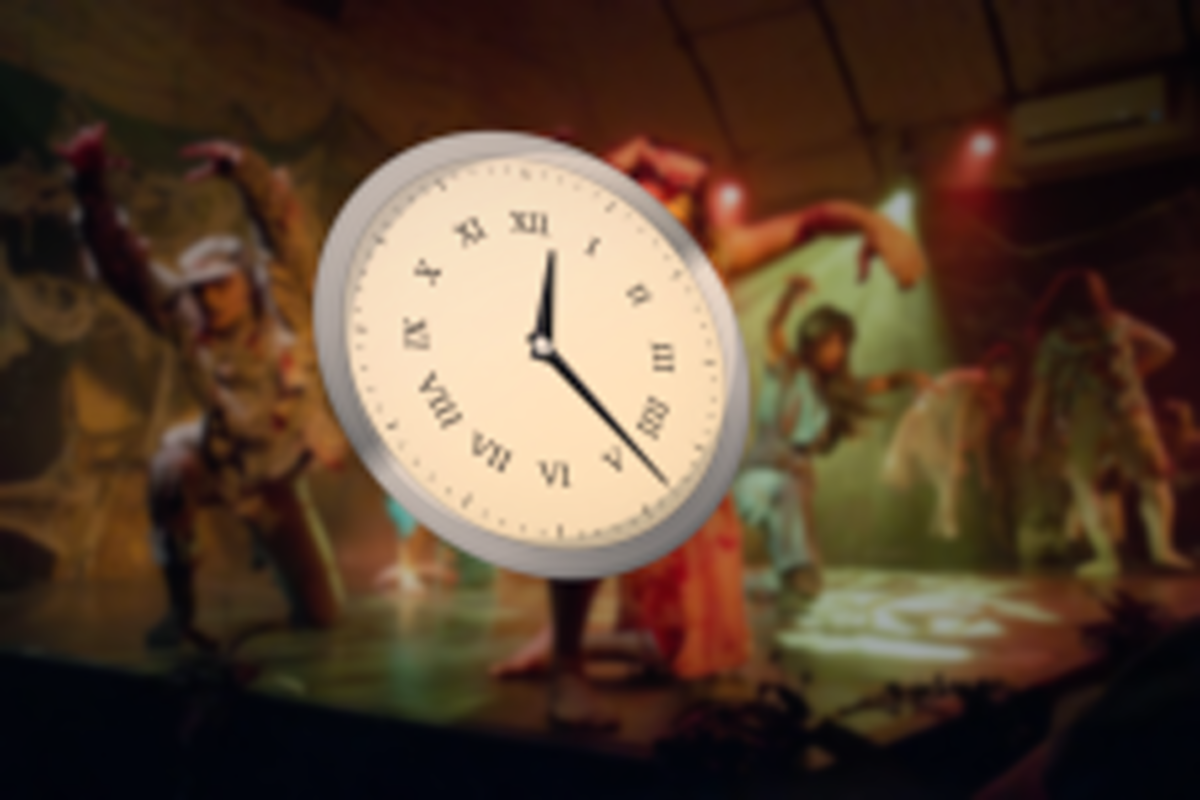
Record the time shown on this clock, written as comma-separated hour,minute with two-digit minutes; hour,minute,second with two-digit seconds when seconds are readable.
12,23
